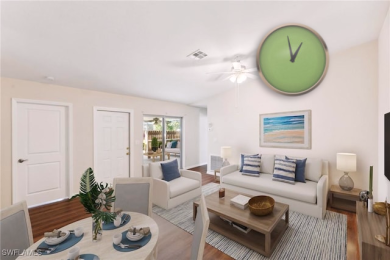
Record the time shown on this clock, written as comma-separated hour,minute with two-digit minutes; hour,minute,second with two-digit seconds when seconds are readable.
12,58
